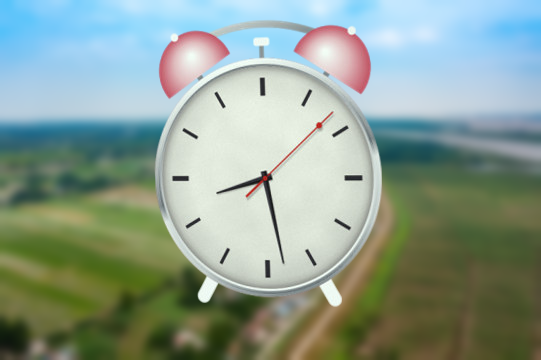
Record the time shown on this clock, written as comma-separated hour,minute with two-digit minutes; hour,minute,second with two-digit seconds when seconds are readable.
8,28,08
